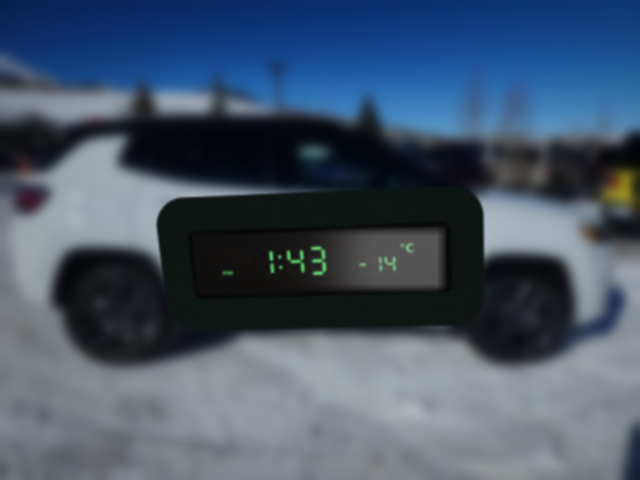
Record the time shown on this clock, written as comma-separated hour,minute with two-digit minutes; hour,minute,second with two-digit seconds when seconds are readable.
1,43
